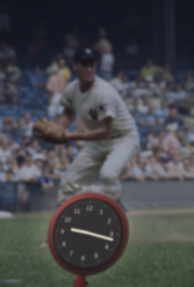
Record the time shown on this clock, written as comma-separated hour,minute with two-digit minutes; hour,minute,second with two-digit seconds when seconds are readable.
9,17
